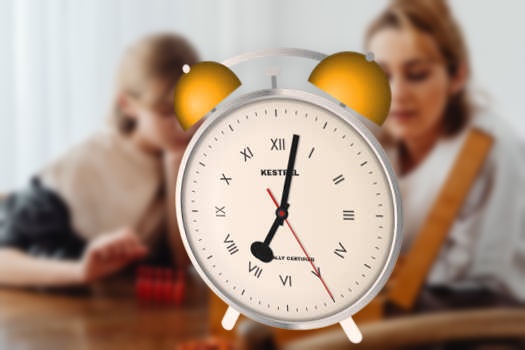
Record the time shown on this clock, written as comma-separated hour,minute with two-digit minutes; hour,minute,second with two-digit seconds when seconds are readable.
7,02,25
